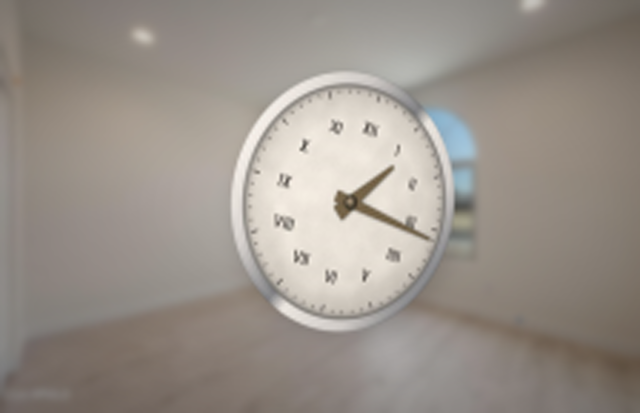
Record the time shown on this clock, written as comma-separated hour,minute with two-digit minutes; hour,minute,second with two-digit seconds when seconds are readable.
1,16
